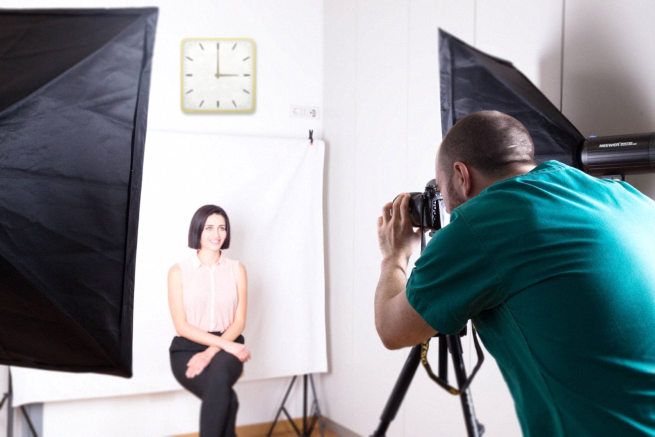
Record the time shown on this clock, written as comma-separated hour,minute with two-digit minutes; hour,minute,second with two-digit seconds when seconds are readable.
3,00
